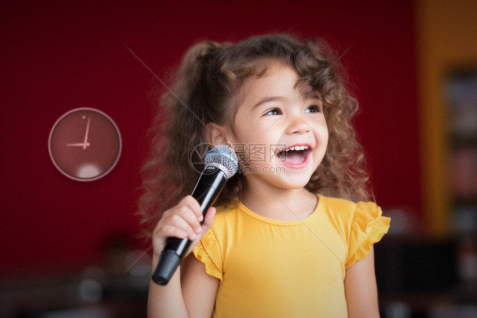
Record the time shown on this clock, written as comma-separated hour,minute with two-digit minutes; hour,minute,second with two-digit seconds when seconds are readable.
9,02
